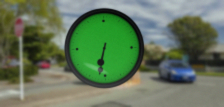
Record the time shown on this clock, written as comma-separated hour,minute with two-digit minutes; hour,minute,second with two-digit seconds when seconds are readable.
6,32
